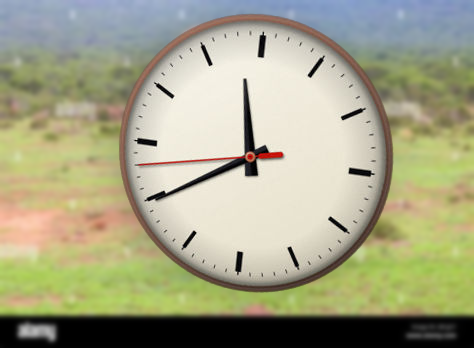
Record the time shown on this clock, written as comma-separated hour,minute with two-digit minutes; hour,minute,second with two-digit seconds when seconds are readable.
11,39,43
